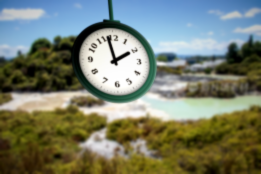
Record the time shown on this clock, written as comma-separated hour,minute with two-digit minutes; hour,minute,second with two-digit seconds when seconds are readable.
1,58
